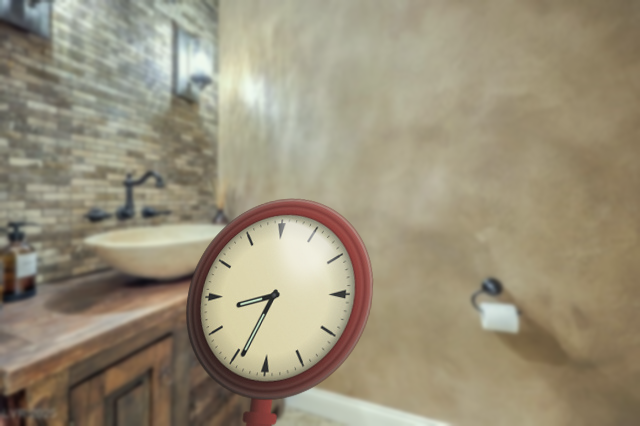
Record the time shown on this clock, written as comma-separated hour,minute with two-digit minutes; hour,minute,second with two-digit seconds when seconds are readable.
8,34
